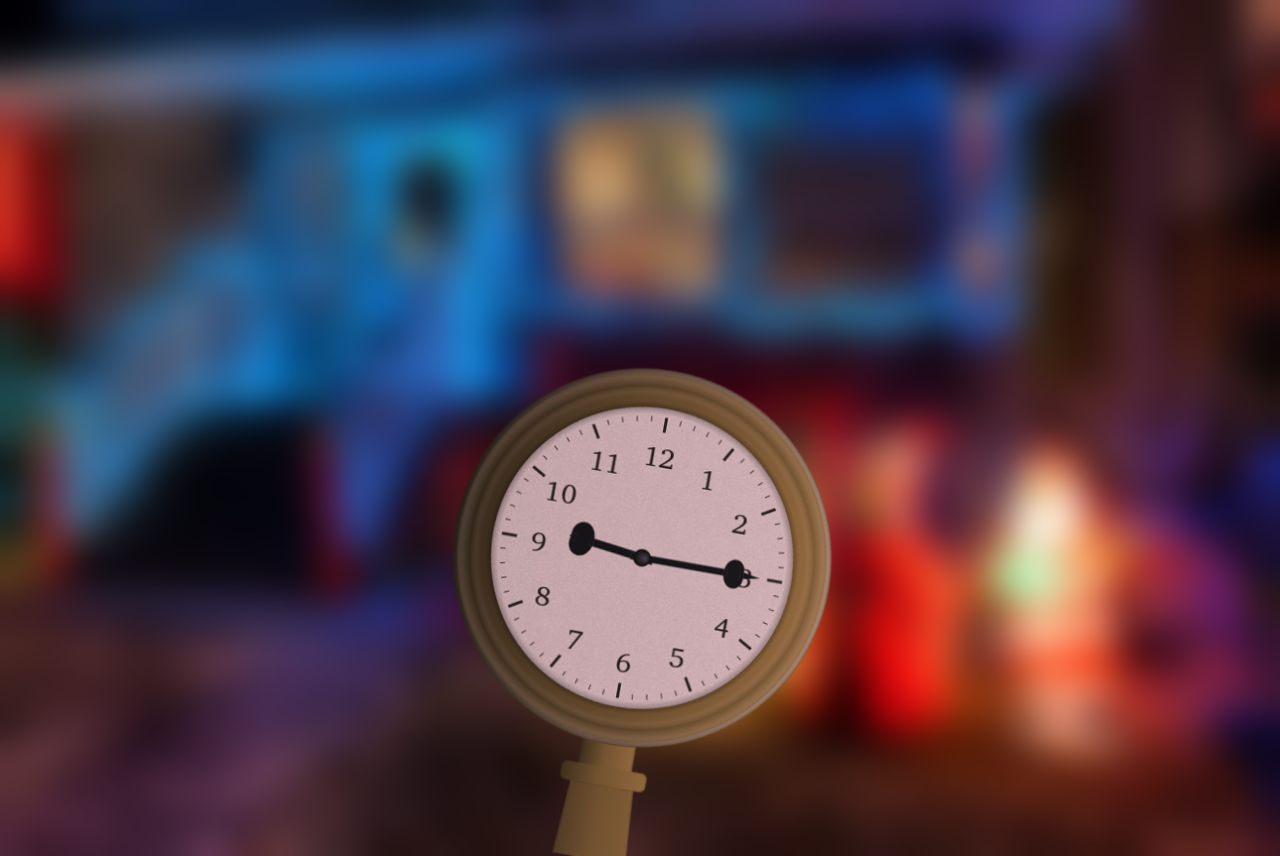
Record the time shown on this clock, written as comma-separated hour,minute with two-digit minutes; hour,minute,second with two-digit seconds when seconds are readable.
9,15
